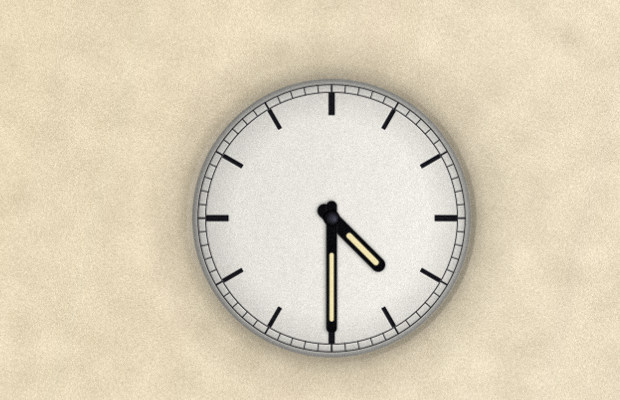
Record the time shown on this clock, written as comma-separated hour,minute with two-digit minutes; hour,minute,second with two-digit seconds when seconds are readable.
4,30
